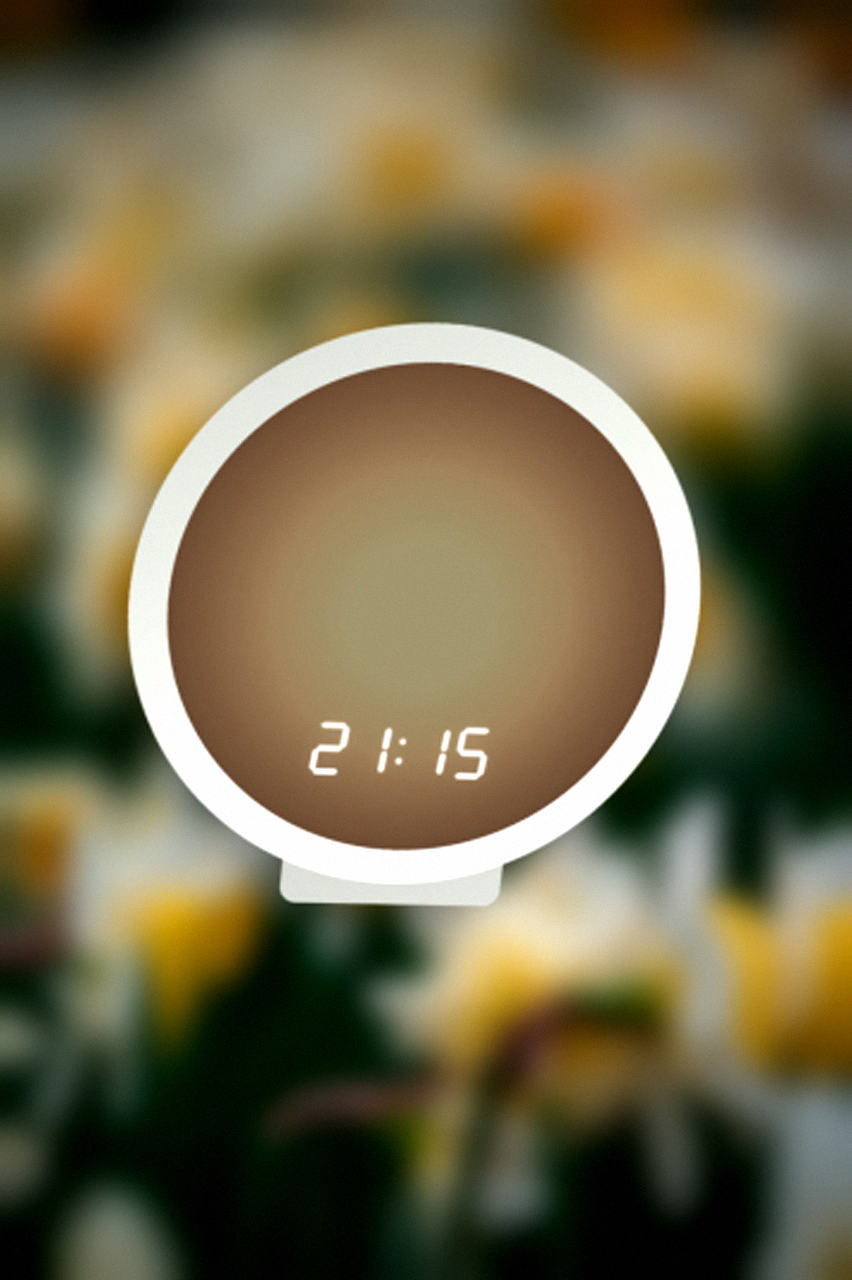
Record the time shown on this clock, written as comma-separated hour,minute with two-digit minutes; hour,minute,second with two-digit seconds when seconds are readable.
21,15
